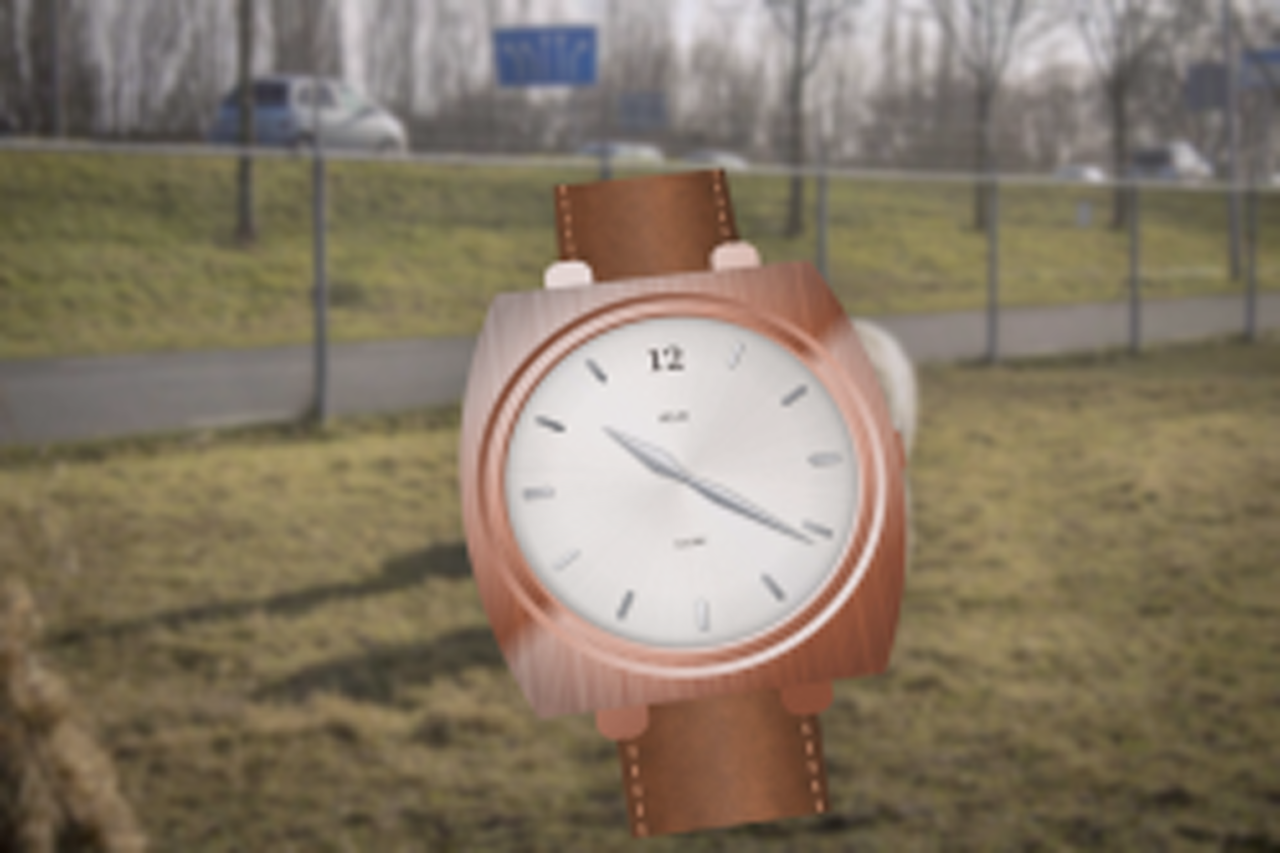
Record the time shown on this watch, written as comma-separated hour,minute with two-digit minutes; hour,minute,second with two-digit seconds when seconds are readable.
10,21
